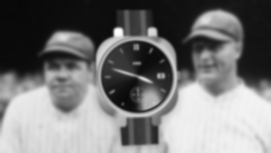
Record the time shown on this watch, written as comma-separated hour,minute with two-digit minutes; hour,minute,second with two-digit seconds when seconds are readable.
3,48
